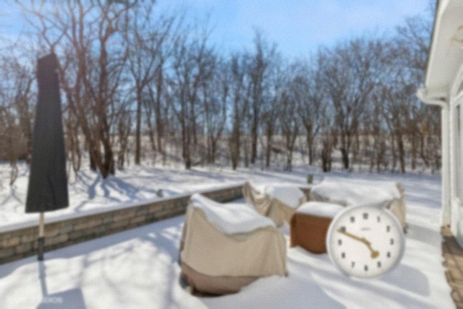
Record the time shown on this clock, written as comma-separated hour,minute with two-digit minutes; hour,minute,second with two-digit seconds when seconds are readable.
4,49
